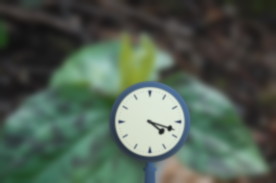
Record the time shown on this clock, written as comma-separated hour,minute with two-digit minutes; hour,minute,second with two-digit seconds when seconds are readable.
4,18
